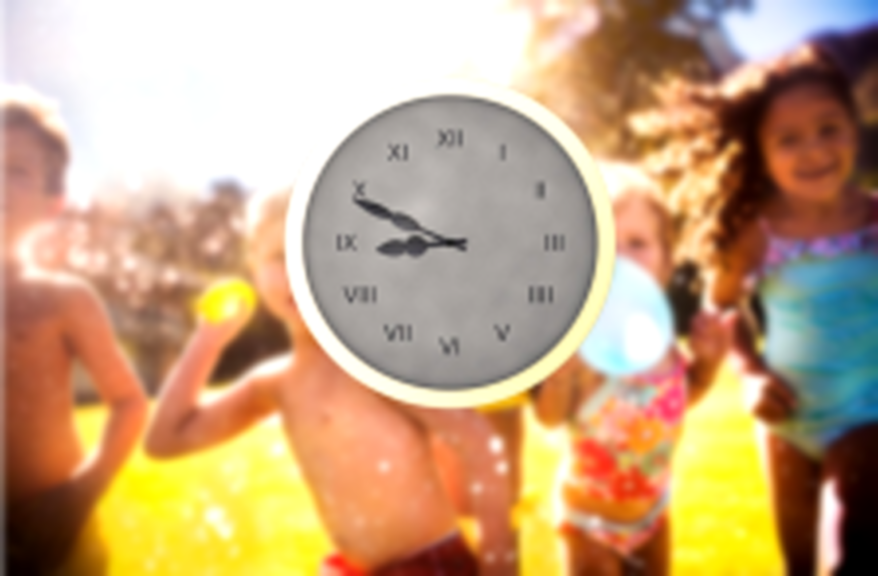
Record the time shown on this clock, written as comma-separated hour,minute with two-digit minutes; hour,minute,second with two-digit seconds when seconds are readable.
8,49
